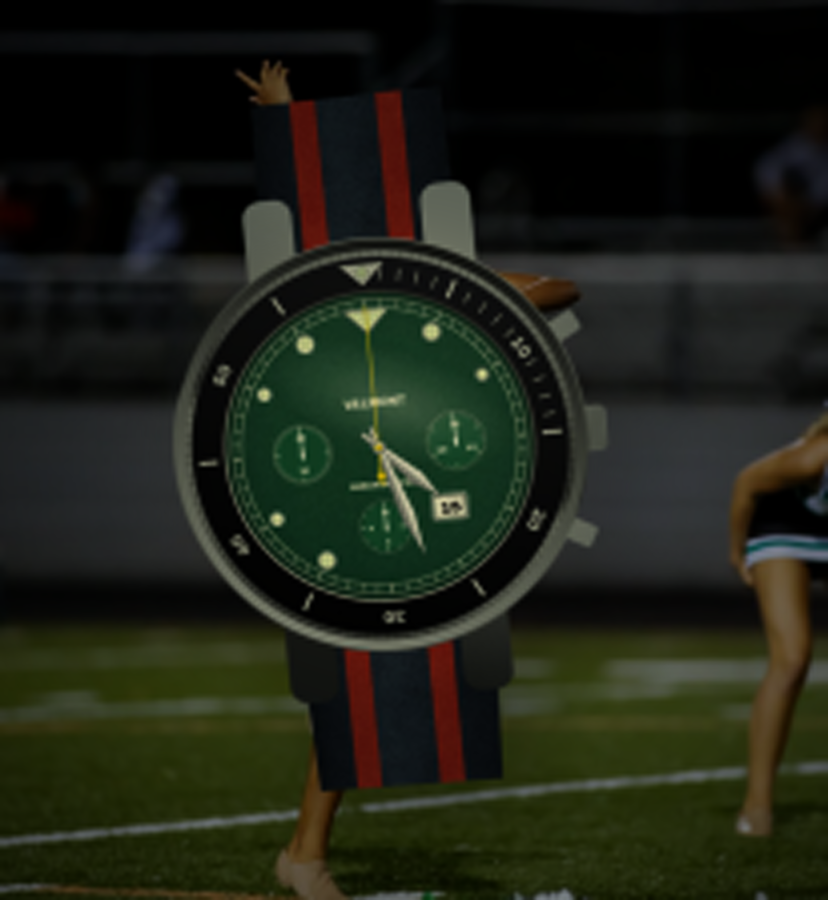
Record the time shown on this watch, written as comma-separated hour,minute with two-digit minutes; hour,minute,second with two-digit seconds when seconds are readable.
4,27
